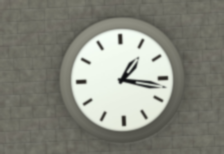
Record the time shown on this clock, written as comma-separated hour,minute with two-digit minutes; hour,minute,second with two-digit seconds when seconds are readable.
1,17
